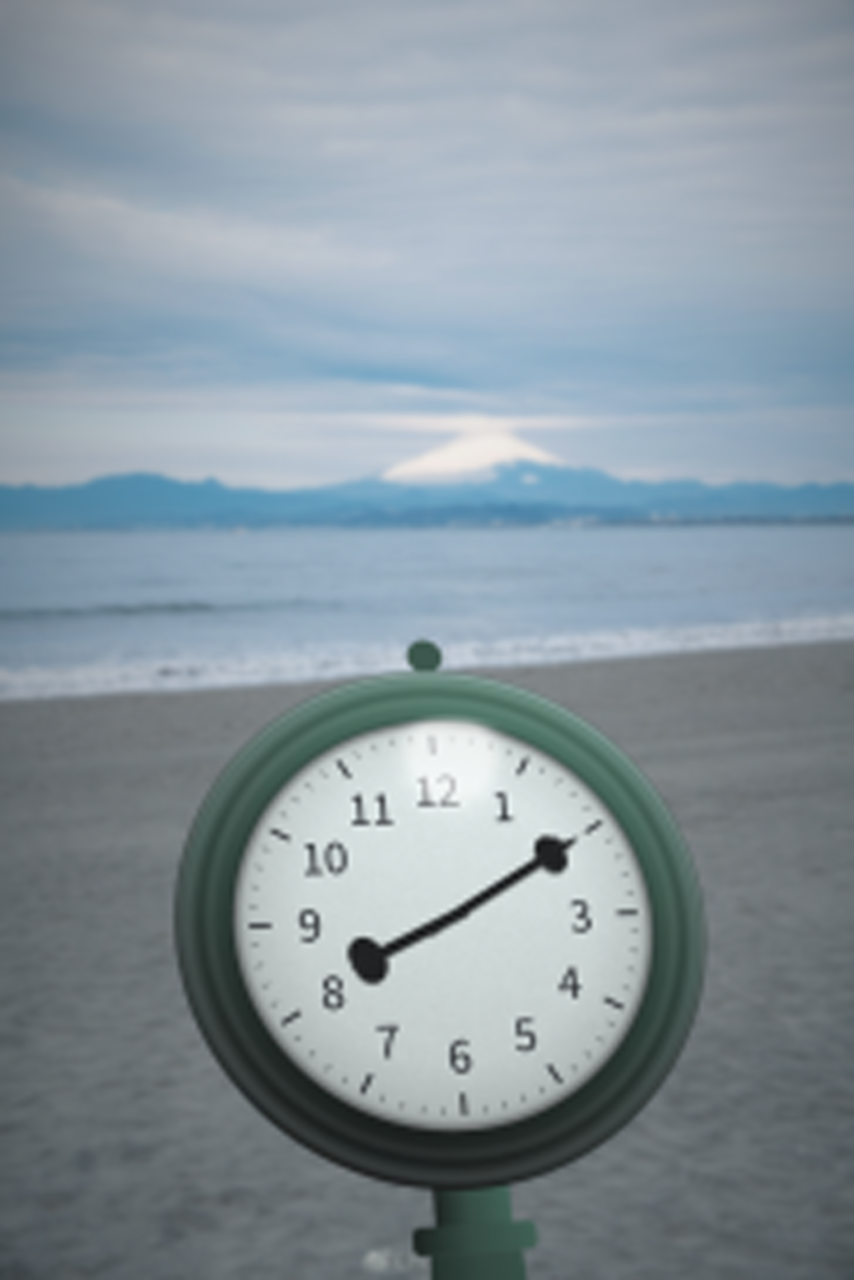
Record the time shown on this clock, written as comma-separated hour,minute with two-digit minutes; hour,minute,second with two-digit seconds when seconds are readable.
8,10
